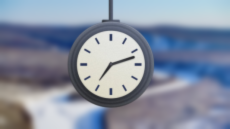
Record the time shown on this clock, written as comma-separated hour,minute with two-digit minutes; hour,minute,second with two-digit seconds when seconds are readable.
7,12
